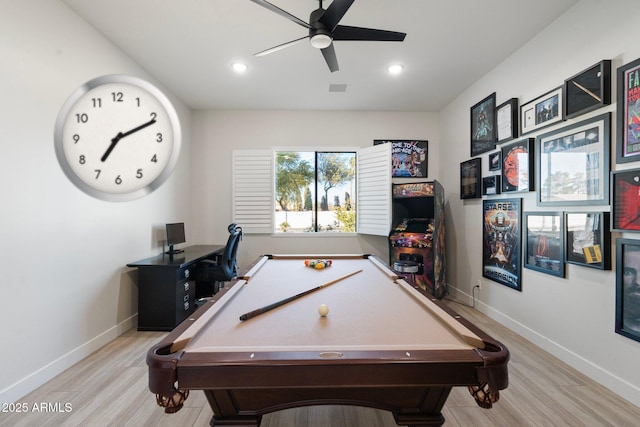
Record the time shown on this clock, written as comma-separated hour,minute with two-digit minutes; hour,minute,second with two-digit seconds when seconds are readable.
7,11
